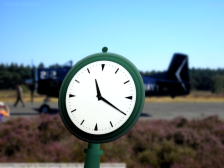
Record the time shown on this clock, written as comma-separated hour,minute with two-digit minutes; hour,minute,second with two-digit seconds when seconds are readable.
11,20
